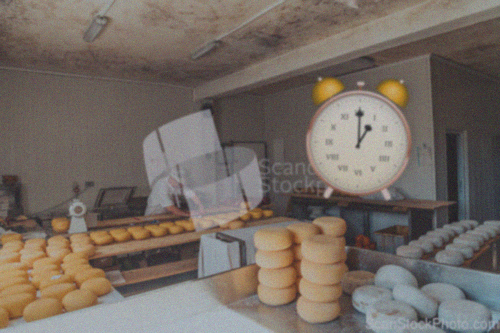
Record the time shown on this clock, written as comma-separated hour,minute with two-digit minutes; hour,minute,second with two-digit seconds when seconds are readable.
1,00
